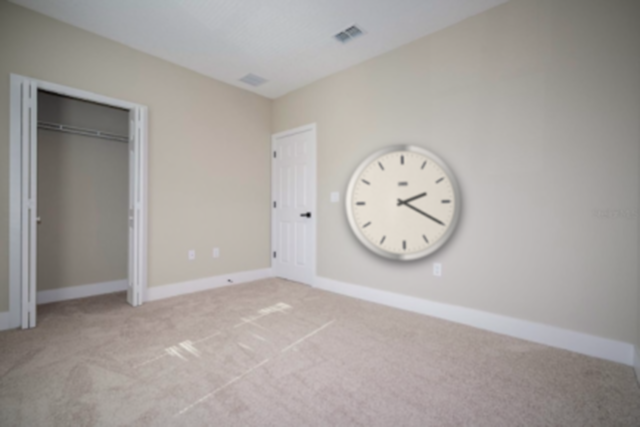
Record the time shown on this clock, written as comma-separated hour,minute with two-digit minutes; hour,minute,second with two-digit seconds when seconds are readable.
2,20
